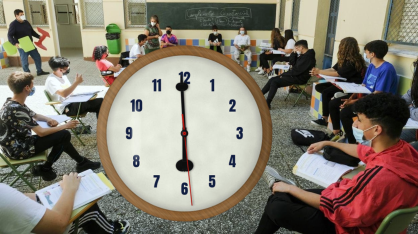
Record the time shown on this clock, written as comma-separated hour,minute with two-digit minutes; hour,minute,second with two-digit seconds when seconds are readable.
5,59,29
